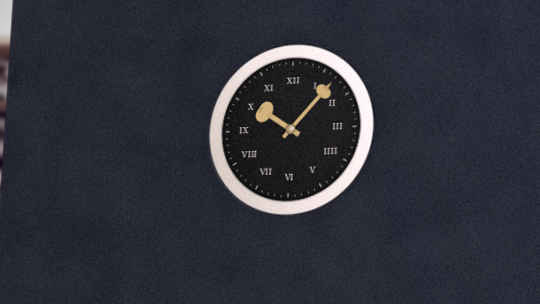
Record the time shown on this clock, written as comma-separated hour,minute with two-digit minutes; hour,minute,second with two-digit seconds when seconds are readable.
10,07
